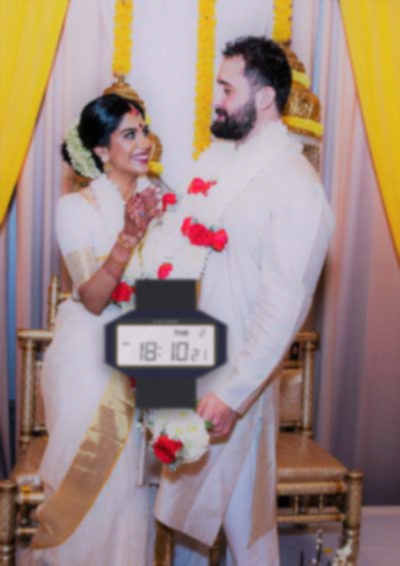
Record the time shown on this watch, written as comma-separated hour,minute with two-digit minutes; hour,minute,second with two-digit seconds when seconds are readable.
18,10
